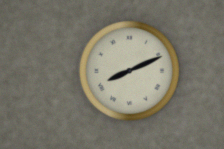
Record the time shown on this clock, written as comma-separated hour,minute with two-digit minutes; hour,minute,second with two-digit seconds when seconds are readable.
8,11
